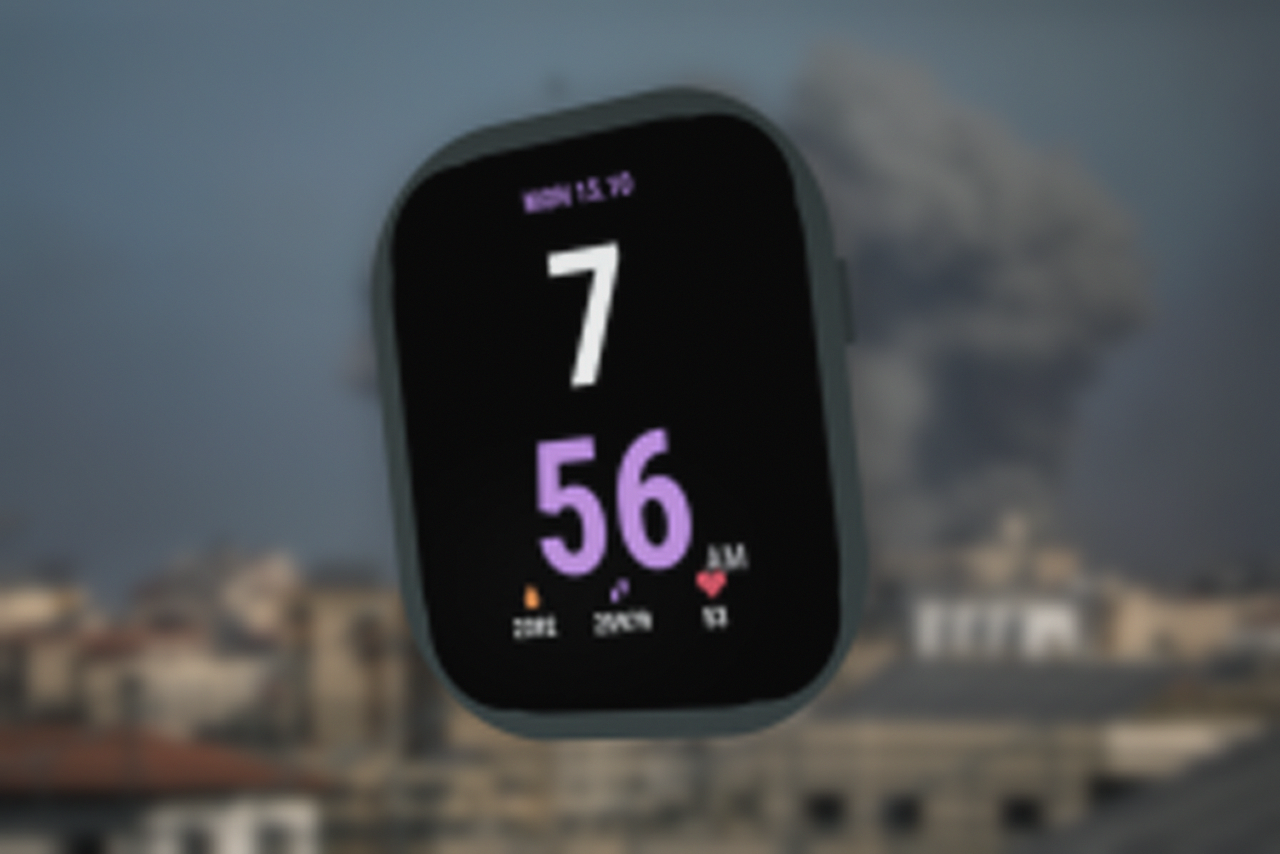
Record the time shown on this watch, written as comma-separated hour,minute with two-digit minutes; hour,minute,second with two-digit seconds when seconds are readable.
7,56
